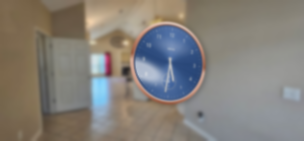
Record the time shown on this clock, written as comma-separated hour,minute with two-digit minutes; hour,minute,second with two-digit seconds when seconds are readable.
5,31
